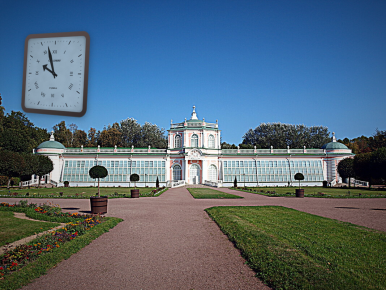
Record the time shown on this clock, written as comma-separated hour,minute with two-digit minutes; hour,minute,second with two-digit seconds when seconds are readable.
9,57
